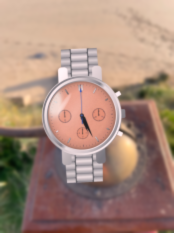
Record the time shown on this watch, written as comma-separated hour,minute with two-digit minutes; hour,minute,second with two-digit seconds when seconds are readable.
5,26
